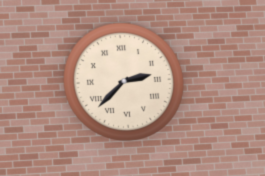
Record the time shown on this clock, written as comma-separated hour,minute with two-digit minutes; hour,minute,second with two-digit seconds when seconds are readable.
2,38
